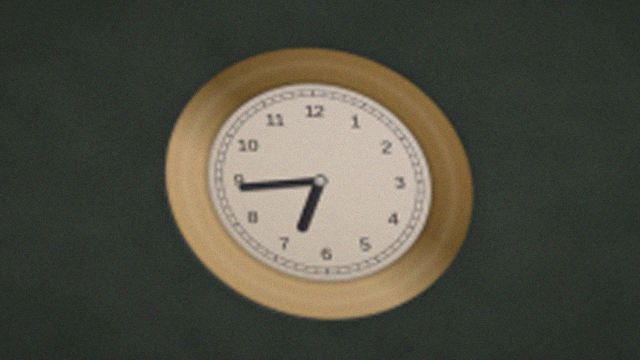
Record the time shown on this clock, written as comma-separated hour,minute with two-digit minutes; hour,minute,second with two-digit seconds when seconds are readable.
6,44
